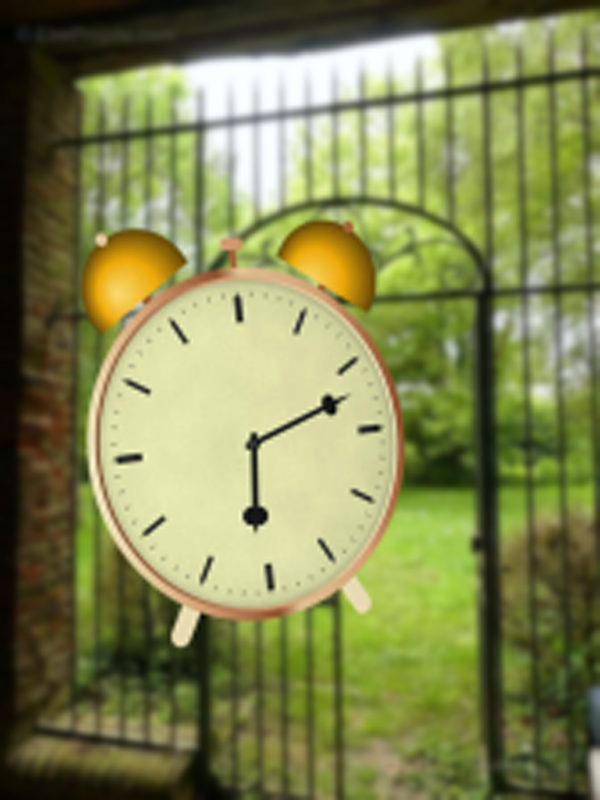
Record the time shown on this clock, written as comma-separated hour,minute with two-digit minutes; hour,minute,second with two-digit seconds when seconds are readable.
6,12
